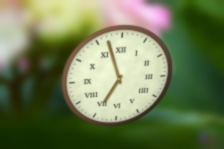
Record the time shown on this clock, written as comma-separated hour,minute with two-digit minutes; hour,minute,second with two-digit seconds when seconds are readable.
6,57
